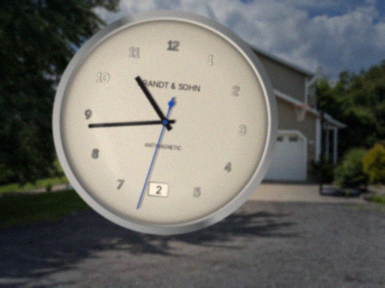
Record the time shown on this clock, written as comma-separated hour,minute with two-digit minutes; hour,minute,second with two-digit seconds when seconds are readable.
10,43,32
